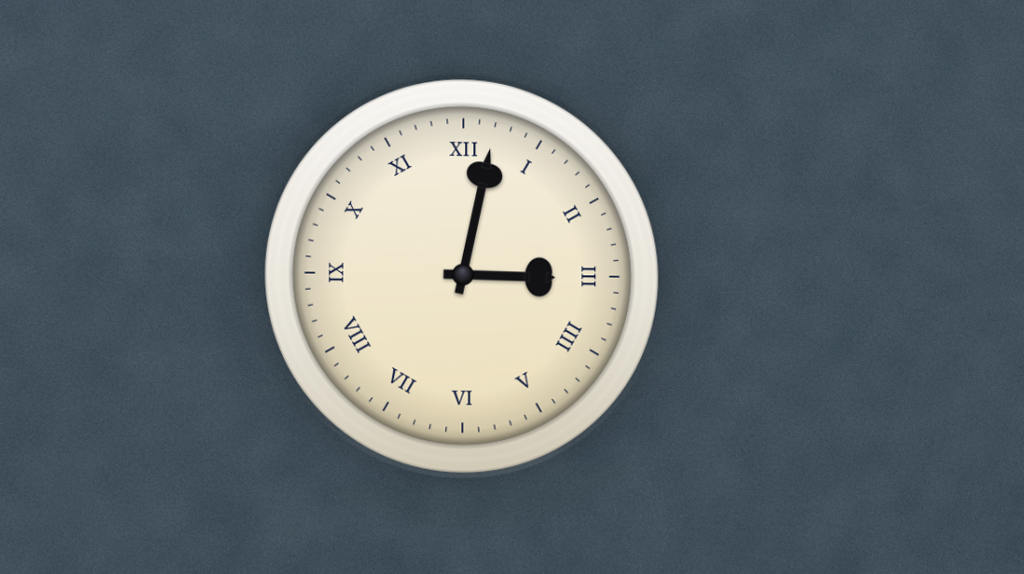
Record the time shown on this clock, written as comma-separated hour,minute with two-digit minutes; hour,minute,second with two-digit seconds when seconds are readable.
3,02
